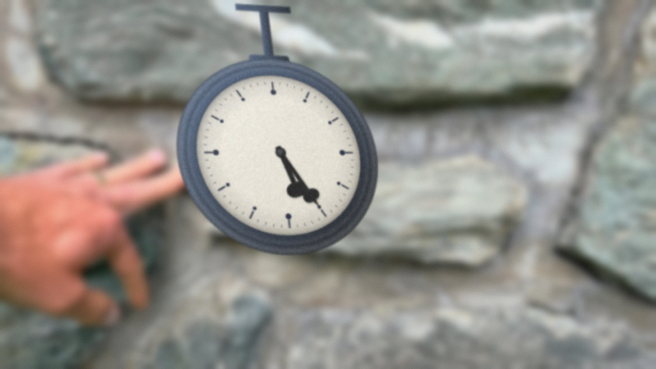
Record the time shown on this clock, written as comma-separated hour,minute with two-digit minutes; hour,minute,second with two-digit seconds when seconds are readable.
5,25
